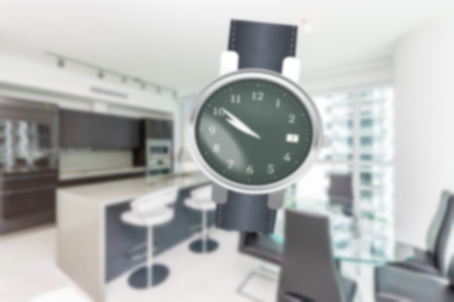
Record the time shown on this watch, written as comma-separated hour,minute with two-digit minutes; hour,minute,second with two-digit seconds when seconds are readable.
9,51
